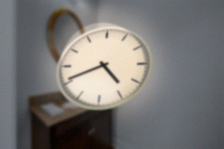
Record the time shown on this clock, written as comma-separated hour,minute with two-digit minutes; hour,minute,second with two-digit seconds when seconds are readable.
4,41
